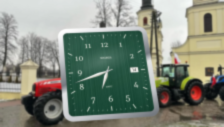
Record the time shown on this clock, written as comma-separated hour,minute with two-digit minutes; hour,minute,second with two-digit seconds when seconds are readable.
6,42
